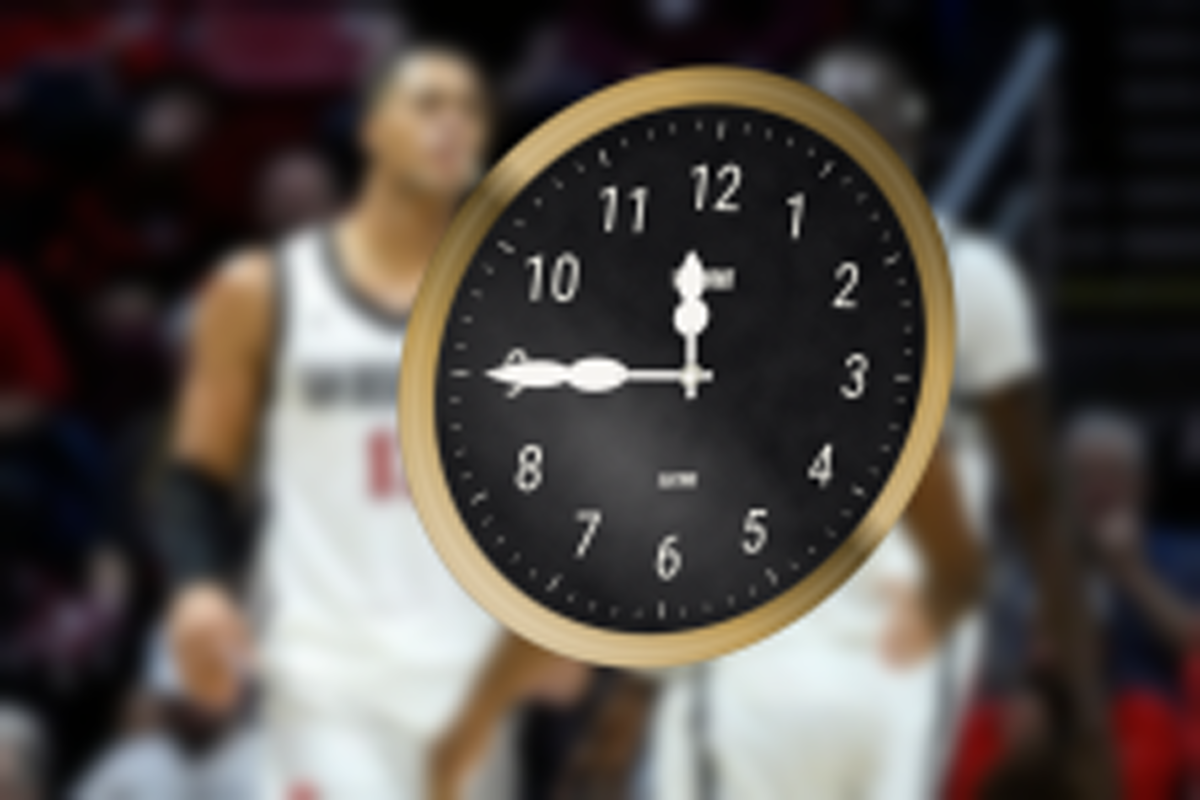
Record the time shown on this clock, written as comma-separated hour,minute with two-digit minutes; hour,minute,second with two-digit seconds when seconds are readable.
11,45
